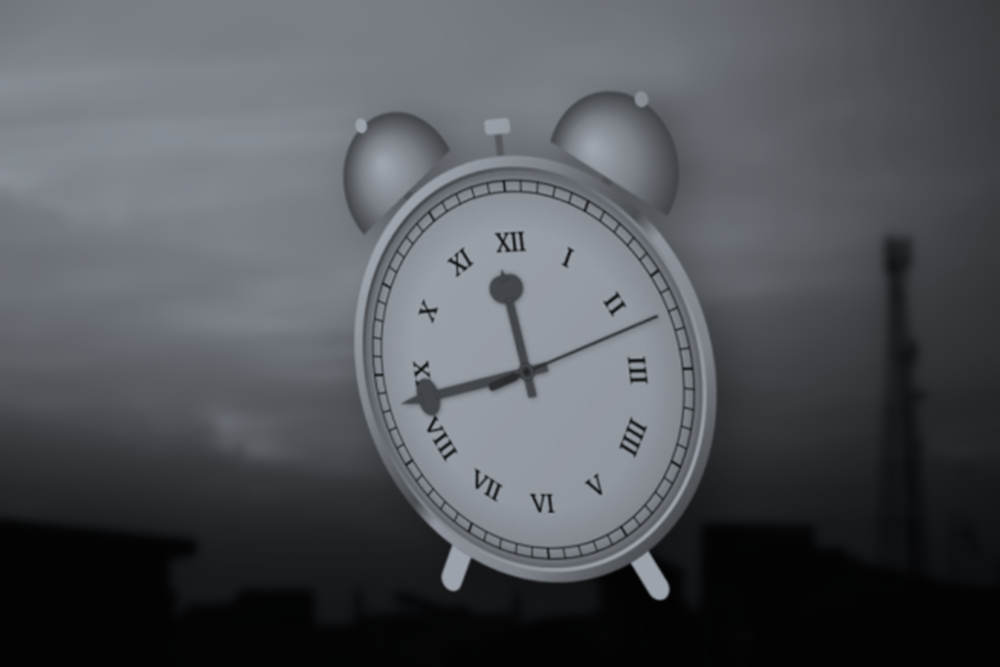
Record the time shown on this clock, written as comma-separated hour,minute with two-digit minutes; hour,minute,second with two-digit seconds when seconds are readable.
11,43,12
